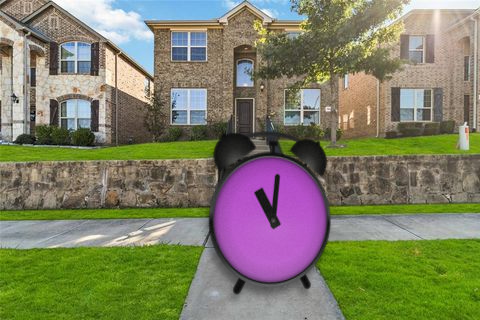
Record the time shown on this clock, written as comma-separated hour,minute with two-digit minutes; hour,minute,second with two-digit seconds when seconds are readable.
11,01
